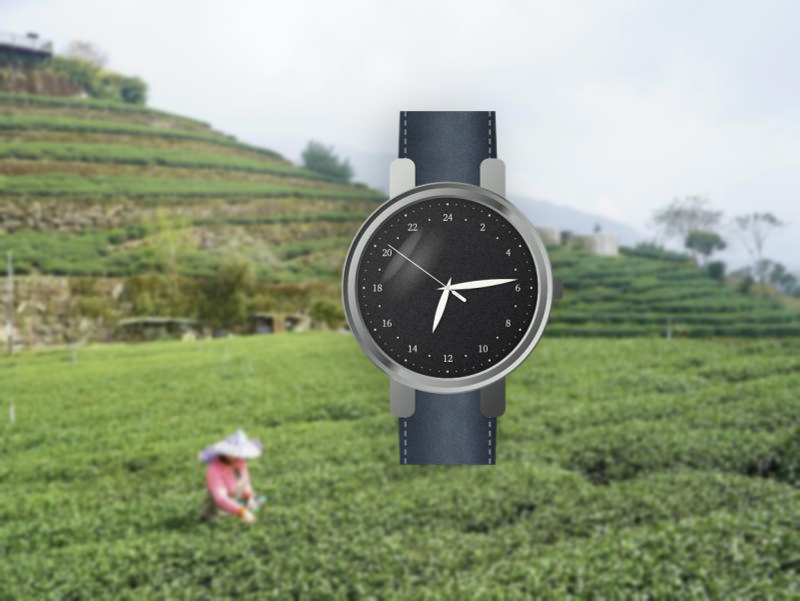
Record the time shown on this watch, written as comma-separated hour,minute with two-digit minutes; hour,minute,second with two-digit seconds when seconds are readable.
13,13,51
